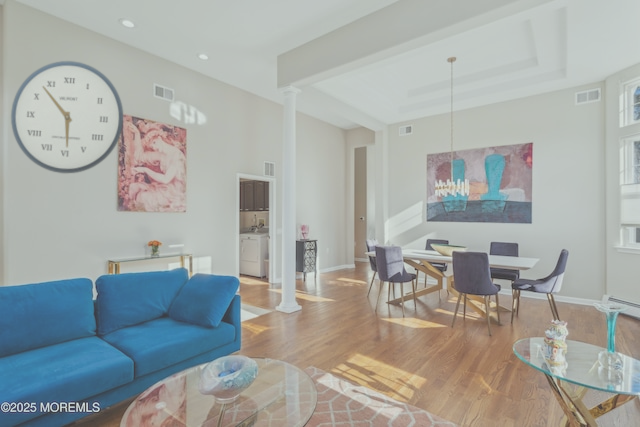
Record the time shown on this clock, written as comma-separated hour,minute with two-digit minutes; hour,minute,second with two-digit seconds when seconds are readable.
5,53
